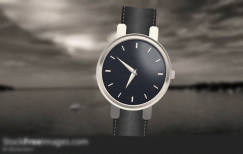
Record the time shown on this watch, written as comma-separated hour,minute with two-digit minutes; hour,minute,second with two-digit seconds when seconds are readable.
6,51
